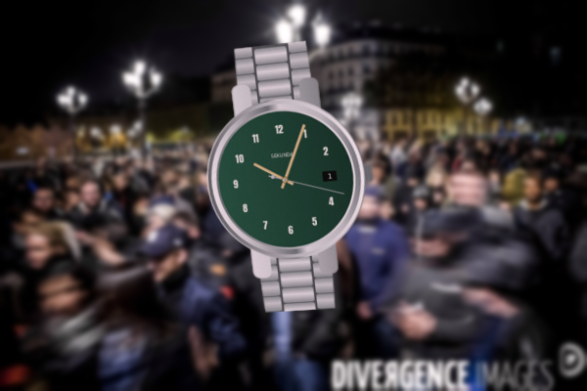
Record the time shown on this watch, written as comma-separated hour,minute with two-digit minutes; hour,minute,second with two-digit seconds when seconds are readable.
10,04,18
